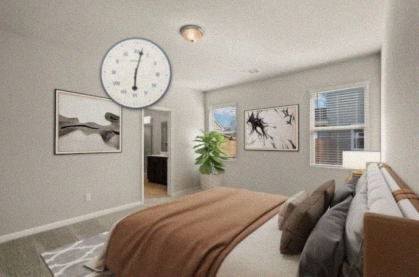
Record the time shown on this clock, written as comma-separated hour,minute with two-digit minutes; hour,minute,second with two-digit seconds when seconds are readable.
6,02
